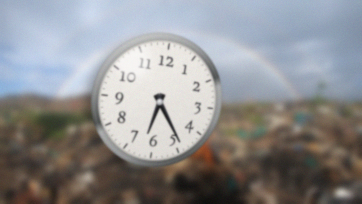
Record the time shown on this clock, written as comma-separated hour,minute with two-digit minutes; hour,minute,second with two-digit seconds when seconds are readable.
6,24
